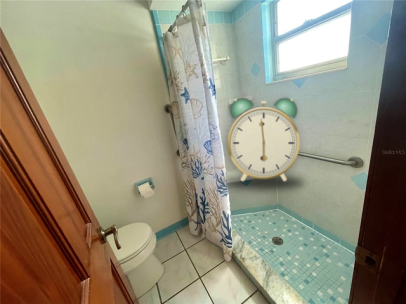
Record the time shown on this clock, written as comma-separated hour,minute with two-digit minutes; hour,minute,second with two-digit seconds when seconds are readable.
5,59
